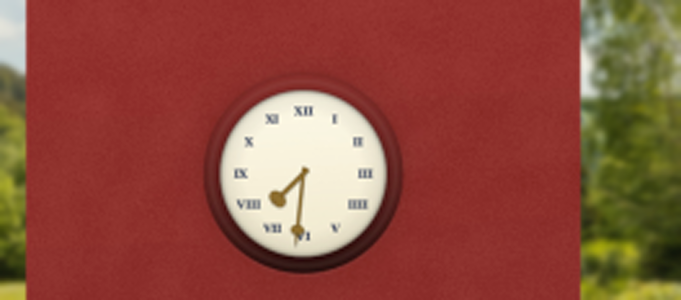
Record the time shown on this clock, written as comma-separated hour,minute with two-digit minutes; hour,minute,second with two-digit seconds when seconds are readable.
7,31
